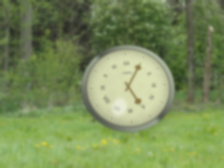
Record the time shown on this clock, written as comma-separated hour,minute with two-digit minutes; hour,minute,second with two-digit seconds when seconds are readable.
5,05
